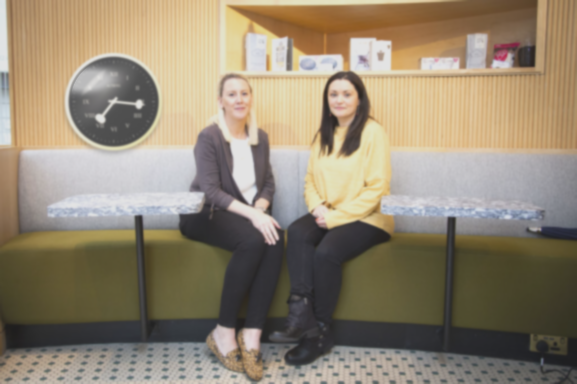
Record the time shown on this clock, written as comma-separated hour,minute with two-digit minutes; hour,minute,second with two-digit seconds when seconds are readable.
7,16
